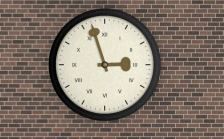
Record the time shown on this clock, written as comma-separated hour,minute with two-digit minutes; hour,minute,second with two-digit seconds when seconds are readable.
2,57
